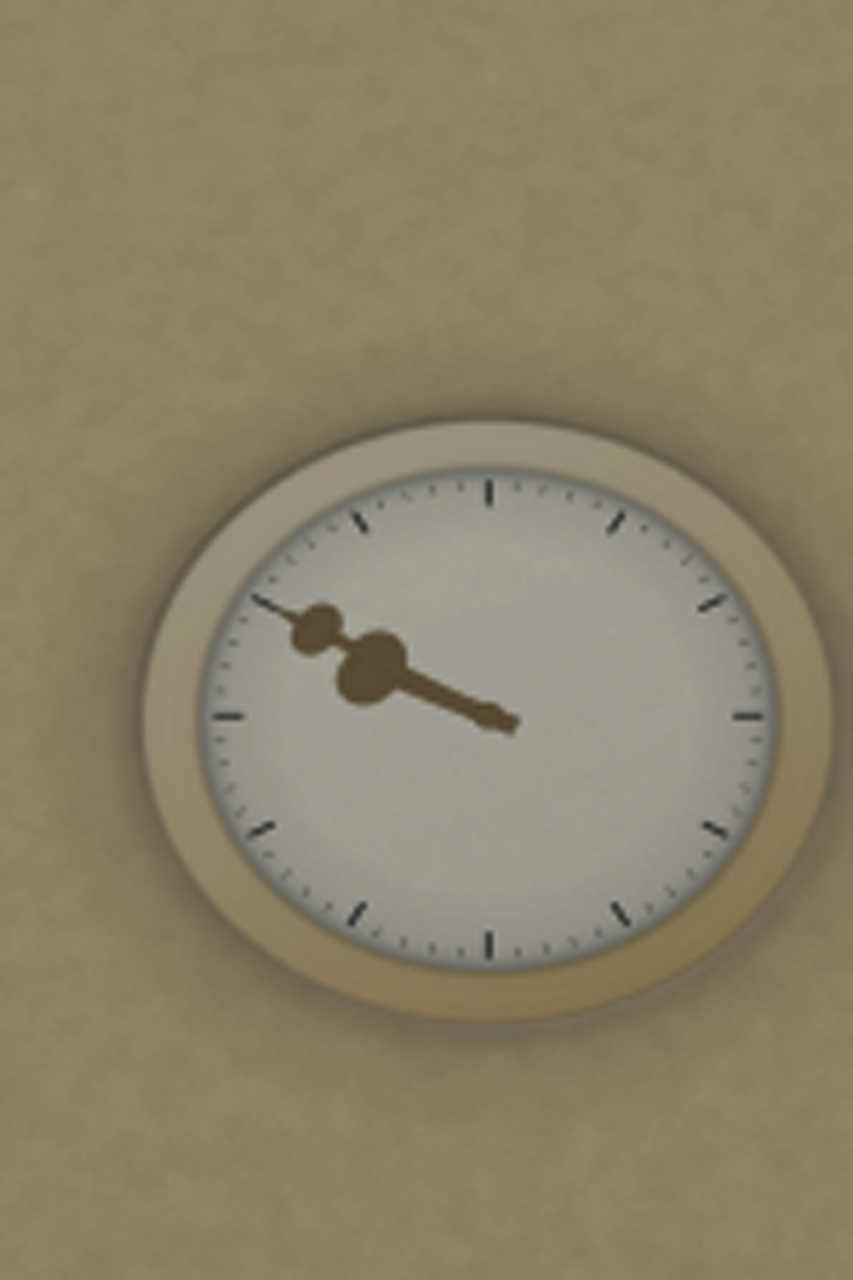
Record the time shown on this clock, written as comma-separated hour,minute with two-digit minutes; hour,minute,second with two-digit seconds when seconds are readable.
9,50
